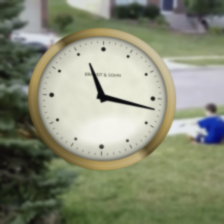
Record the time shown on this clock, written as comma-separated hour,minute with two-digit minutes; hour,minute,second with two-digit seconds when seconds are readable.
11,17
